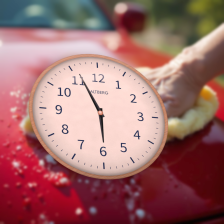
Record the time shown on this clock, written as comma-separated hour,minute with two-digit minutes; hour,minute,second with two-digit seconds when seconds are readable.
5,56
